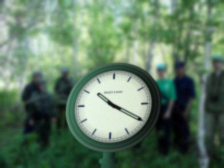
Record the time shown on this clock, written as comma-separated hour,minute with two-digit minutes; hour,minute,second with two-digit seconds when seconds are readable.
10,20
